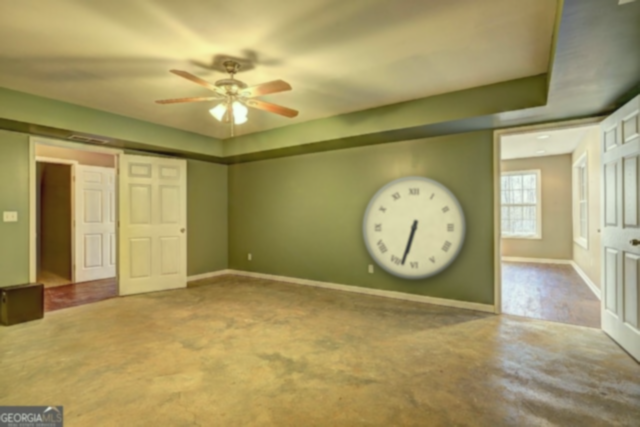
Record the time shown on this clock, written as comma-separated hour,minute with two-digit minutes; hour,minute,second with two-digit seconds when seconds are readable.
6,33
